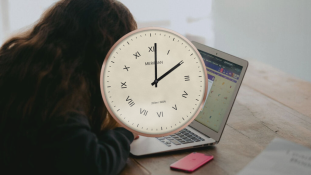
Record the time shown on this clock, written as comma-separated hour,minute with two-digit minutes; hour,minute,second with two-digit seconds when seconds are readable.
2,01
